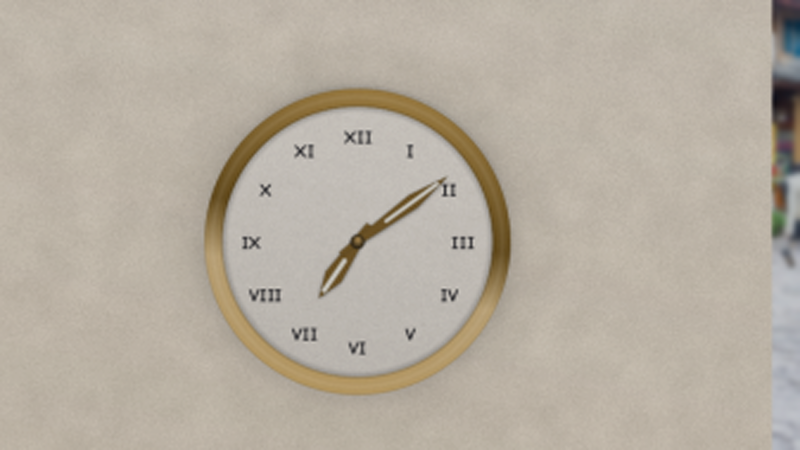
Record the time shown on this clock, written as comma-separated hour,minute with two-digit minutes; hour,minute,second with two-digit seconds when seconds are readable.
7,09
